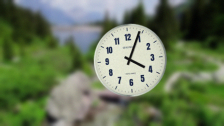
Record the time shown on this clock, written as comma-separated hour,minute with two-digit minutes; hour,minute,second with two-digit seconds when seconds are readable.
4,04
